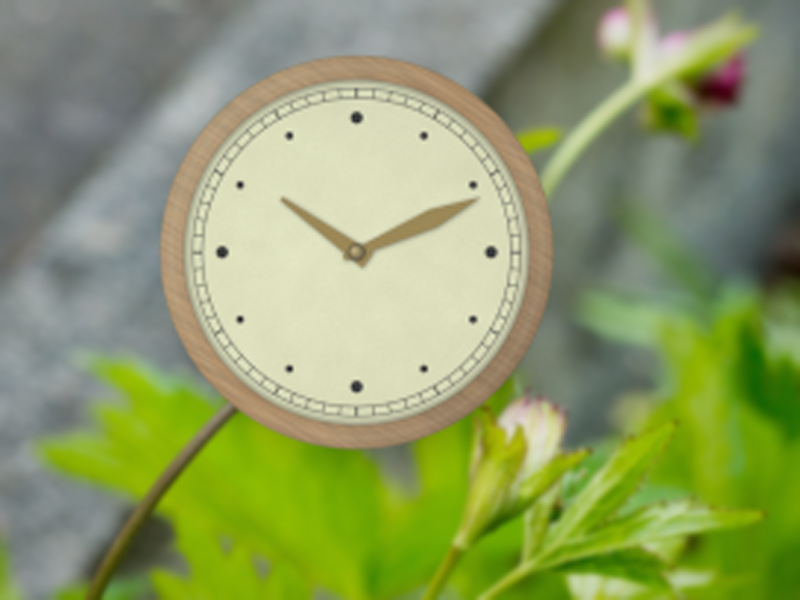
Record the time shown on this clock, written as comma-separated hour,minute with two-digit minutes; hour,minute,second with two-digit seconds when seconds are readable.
10,11
